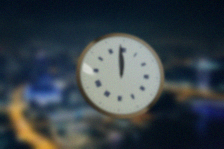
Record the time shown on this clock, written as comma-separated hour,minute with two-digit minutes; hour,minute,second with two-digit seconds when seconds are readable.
11,59
